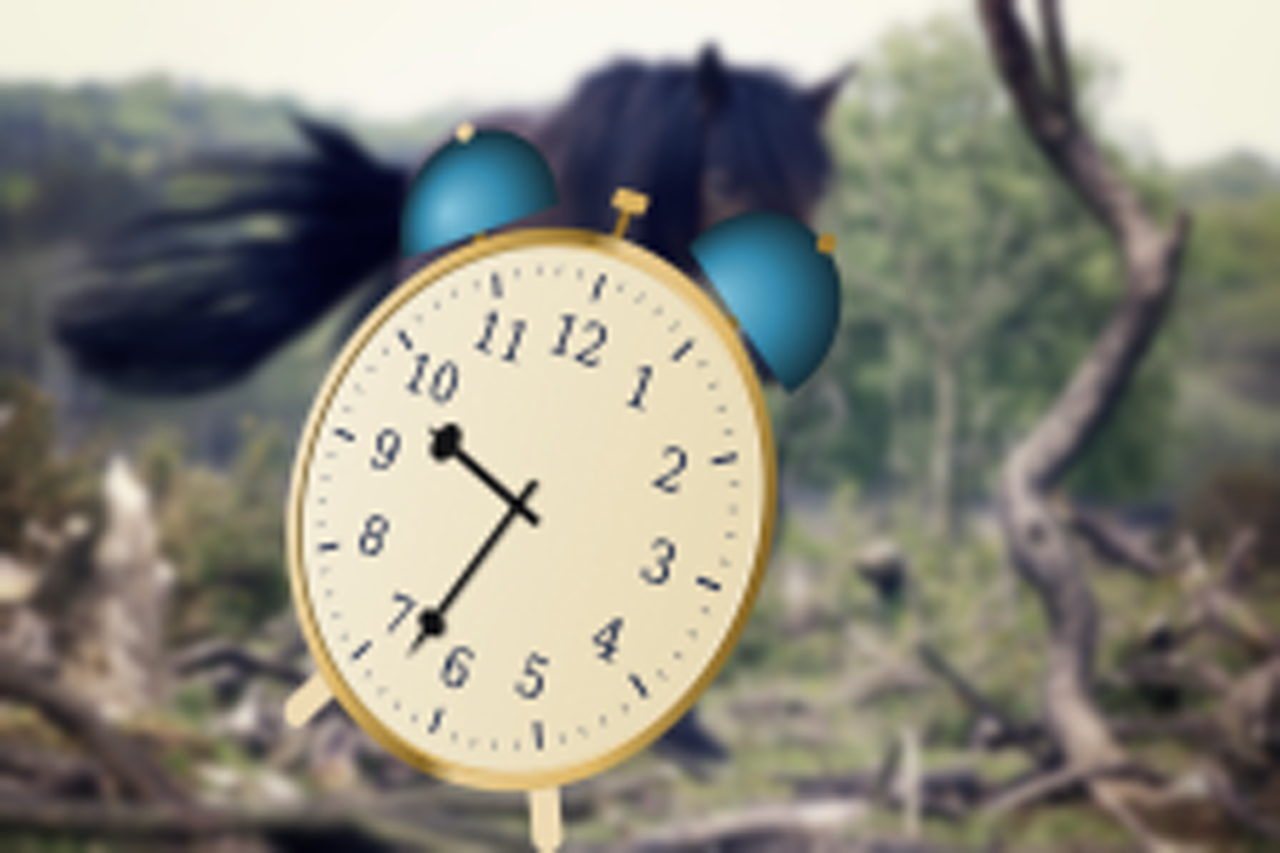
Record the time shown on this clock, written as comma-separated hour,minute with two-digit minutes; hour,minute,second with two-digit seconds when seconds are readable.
9,33
